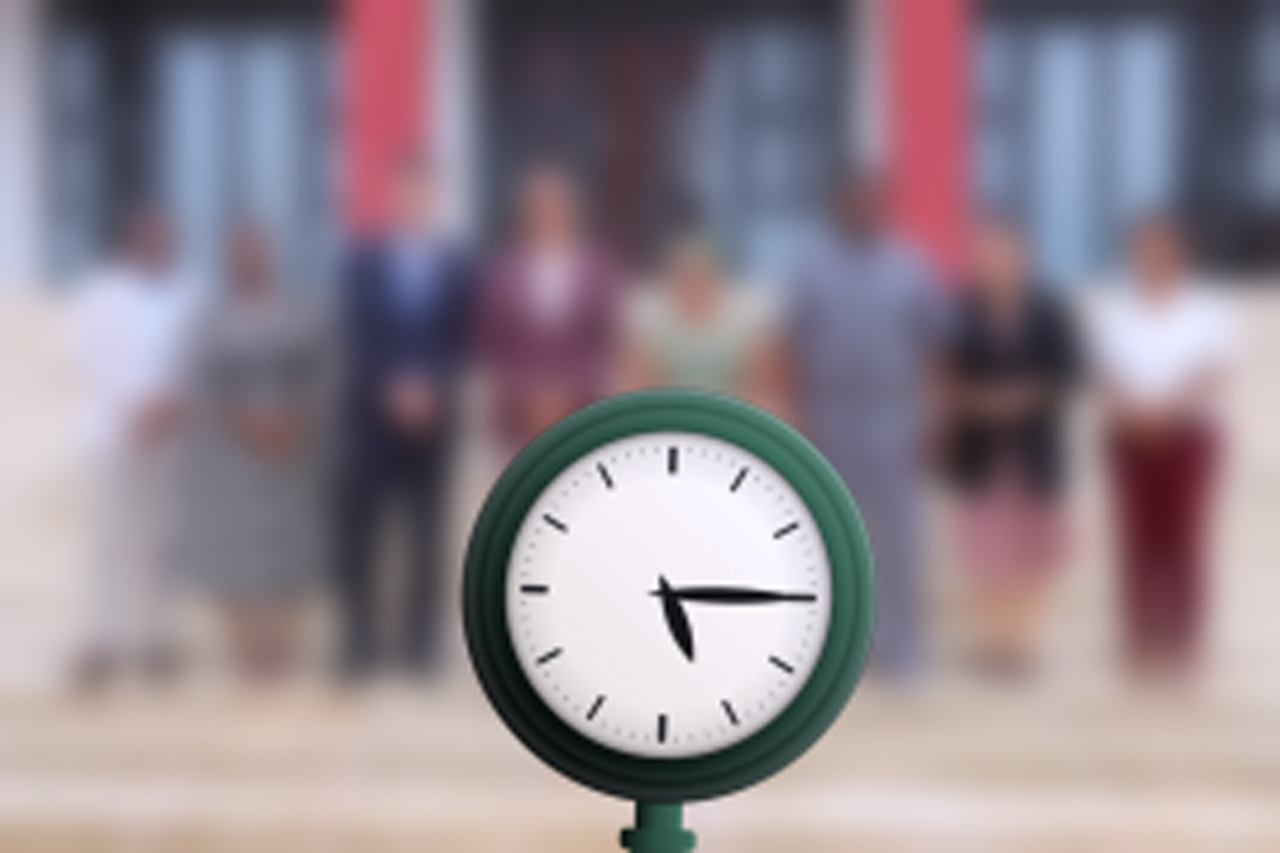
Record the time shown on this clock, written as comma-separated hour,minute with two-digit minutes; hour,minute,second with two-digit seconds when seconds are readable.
5,15
